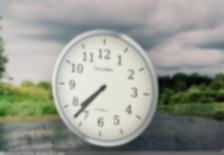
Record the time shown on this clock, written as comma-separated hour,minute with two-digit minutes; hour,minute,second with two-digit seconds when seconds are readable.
7,37
